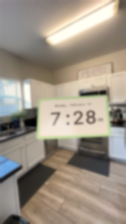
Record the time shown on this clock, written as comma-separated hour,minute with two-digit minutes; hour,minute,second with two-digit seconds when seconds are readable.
7,28
